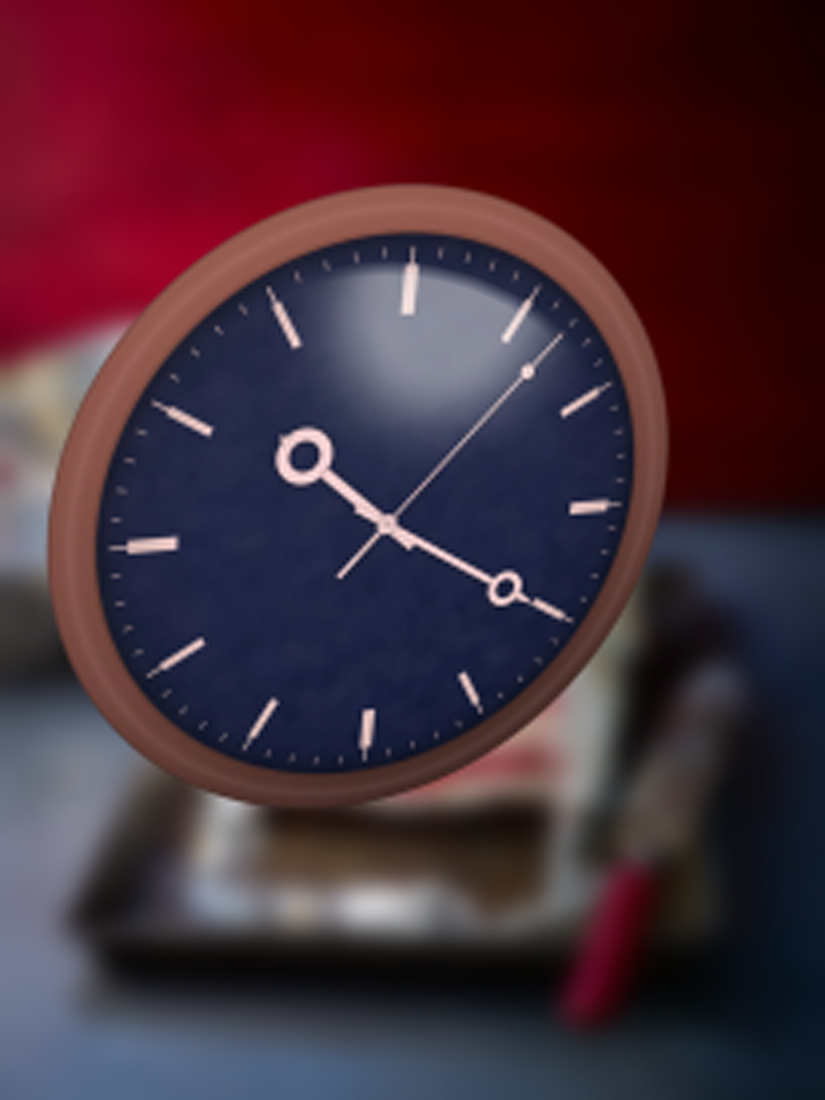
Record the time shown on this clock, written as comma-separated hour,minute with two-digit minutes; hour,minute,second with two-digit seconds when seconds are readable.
10,20,07
